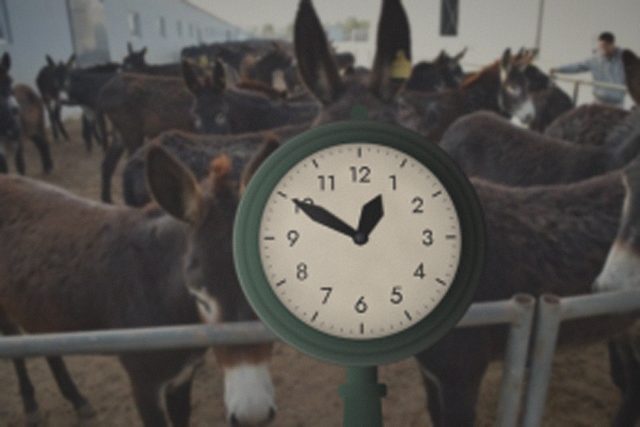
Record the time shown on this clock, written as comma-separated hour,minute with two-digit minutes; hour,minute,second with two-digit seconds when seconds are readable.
12,50
